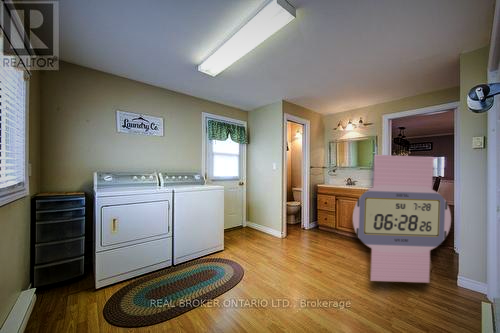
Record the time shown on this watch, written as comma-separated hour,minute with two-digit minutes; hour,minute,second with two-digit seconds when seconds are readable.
6,28,26
